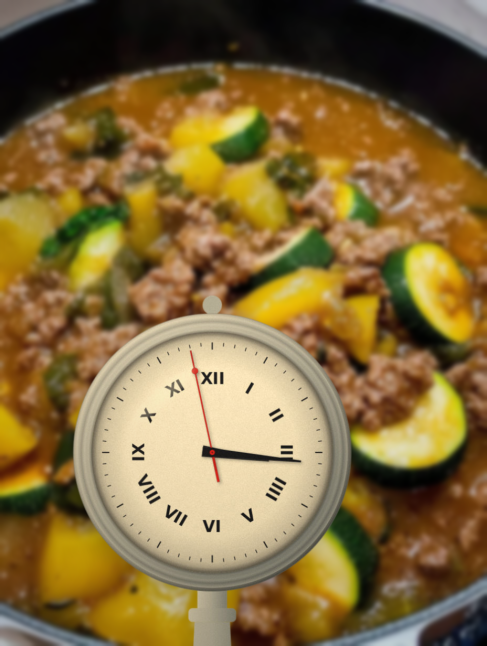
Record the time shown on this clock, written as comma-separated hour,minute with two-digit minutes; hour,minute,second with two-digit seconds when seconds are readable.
3,15,58
